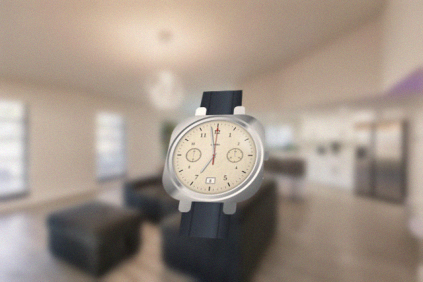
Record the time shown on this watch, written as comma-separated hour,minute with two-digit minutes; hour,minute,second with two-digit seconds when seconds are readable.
6,58
